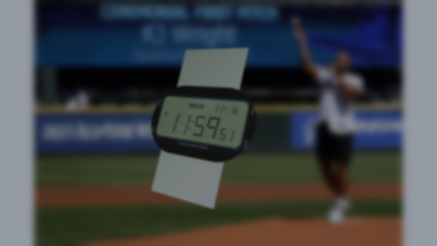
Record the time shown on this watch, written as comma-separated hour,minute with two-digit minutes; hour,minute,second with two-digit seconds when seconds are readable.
11,59
